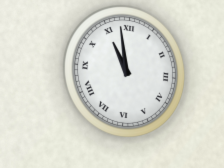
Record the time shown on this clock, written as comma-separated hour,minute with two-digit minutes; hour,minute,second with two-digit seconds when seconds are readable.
10,58
